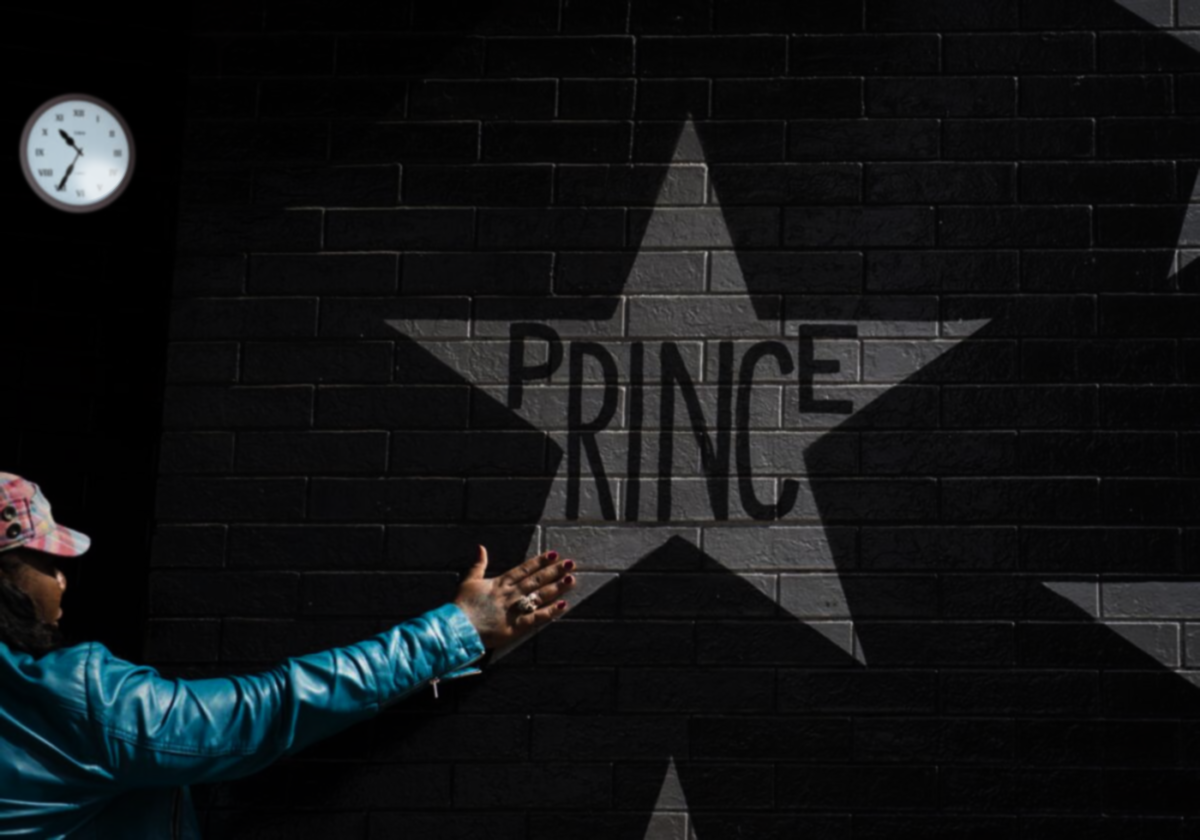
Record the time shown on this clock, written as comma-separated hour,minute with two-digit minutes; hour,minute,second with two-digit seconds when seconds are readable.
10,35
